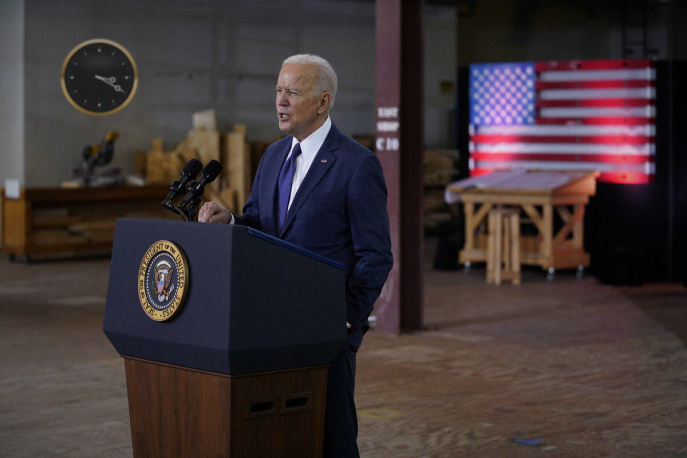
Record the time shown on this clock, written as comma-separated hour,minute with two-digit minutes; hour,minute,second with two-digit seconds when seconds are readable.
3,20
